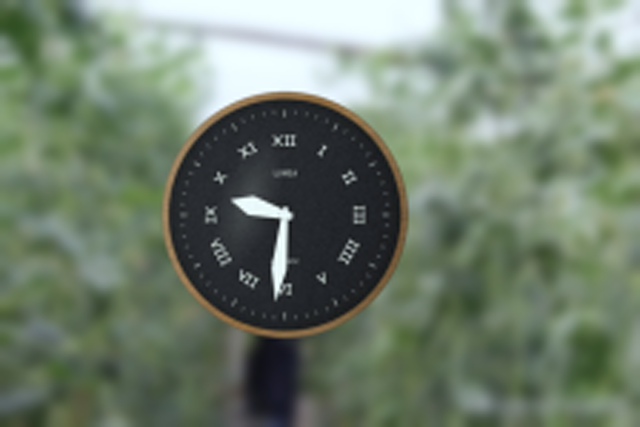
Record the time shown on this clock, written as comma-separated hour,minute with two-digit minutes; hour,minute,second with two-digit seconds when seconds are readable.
9,31
